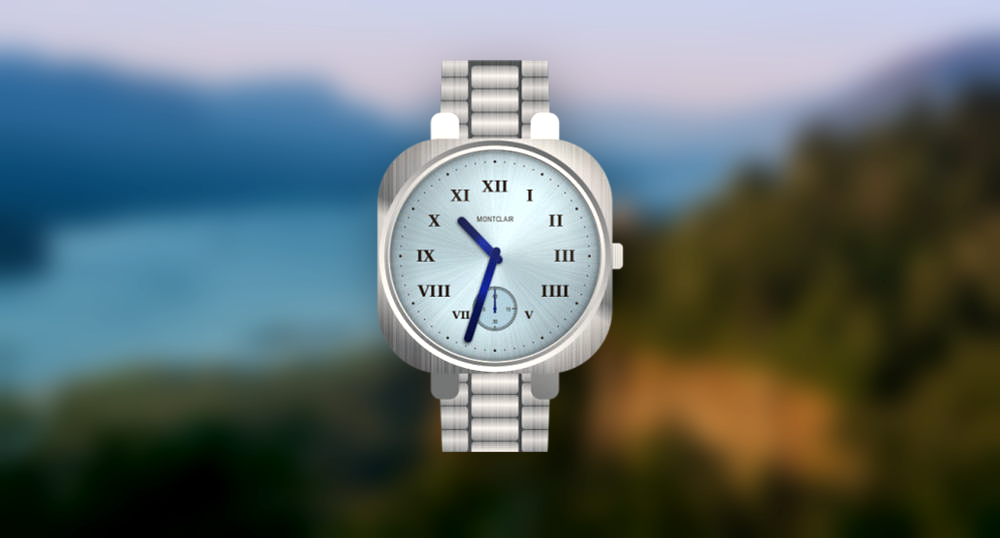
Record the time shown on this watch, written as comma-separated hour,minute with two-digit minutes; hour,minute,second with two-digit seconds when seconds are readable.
10,33
